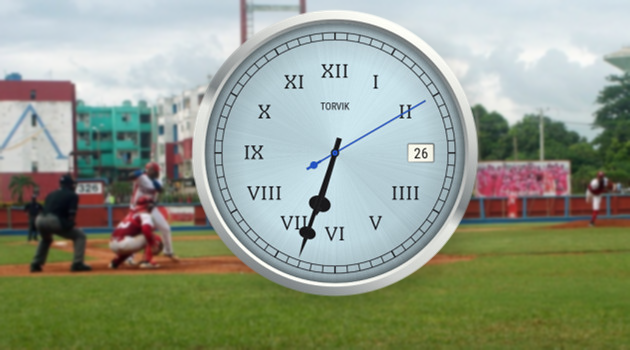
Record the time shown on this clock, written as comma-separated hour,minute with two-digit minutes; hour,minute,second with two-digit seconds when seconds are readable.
6,33,10
